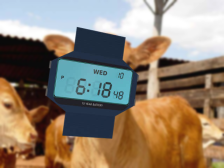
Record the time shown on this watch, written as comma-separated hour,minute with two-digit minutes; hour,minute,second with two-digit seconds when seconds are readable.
6,18,48
